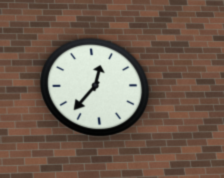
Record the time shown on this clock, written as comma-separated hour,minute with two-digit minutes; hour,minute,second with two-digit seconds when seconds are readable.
12,37
